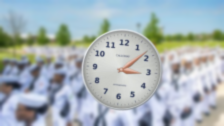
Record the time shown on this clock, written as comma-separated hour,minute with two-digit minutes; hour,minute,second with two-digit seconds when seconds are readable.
3,08
